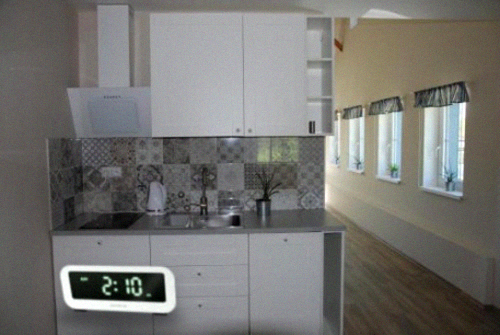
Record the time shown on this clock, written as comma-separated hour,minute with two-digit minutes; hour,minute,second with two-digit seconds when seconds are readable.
2,10
